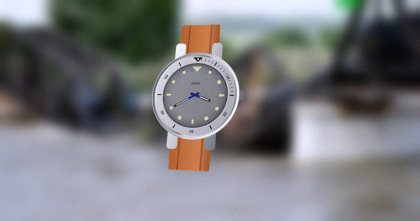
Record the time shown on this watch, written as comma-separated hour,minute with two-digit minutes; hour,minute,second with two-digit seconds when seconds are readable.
3,40
